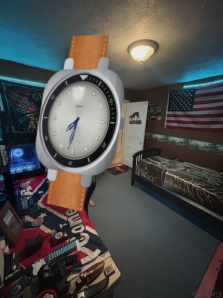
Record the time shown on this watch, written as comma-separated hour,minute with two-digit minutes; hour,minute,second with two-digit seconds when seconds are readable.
7,32
